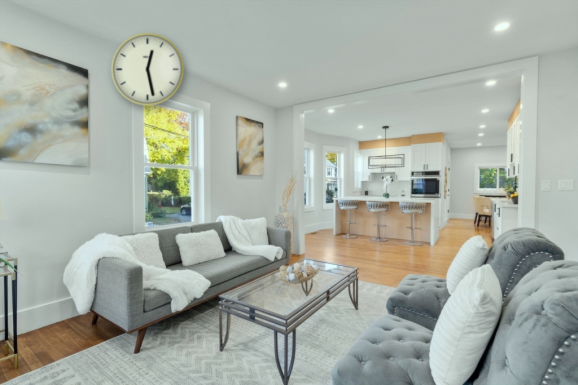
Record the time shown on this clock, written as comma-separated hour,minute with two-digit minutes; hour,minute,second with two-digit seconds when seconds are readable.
12,28
